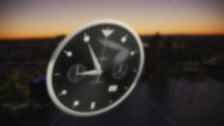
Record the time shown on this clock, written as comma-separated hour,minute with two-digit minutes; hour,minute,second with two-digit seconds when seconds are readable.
8,55
